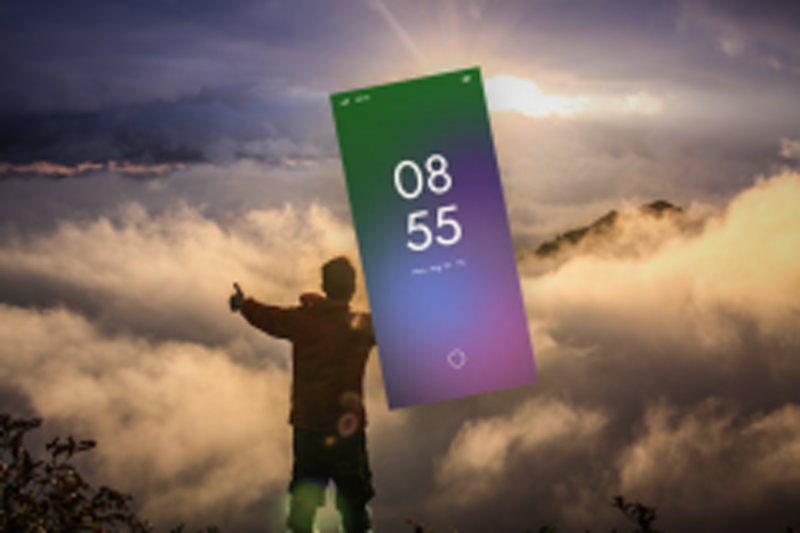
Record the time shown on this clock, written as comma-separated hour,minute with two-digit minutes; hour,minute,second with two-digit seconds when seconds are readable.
8,55
